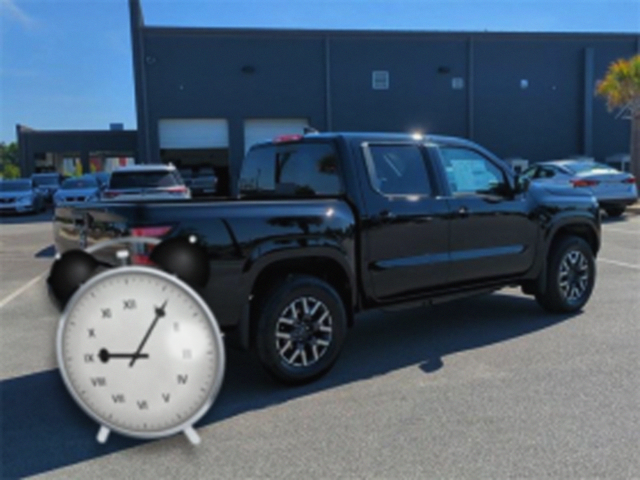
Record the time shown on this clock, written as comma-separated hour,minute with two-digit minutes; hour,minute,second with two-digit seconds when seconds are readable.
9,06
